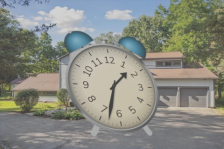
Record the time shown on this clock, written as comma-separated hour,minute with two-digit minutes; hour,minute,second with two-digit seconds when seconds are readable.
1,33
